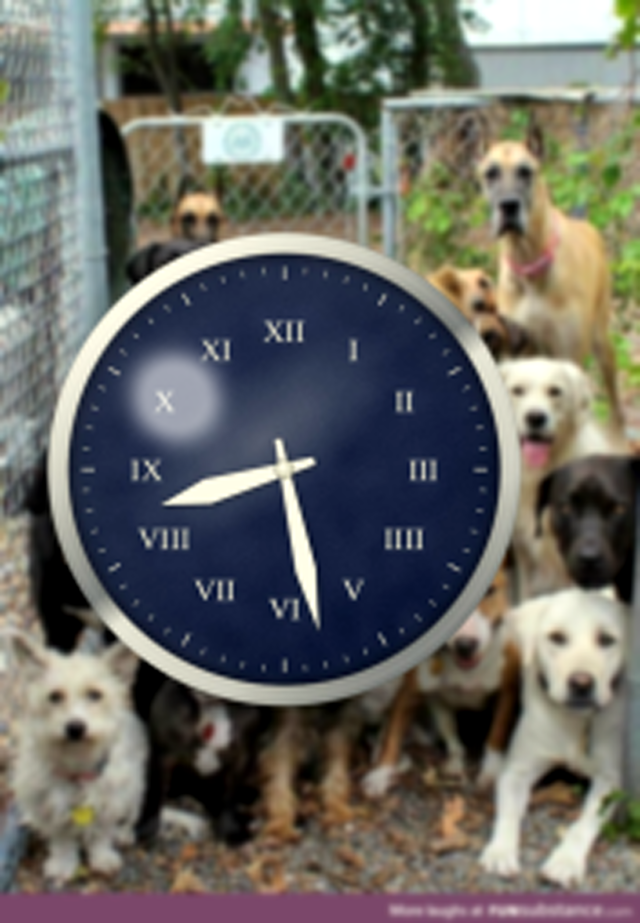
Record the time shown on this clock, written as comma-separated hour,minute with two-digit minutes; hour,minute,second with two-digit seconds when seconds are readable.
8,28
